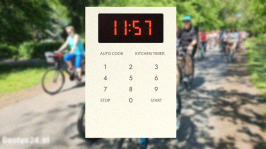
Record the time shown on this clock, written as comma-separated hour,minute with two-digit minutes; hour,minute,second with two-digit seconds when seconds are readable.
11,57
